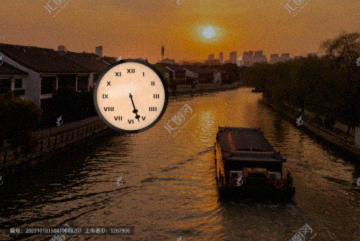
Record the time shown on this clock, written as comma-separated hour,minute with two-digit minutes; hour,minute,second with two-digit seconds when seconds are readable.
5,27
